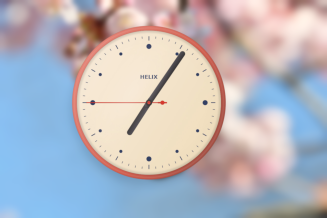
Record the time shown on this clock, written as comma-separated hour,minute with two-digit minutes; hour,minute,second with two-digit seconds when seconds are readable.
7,05,45
